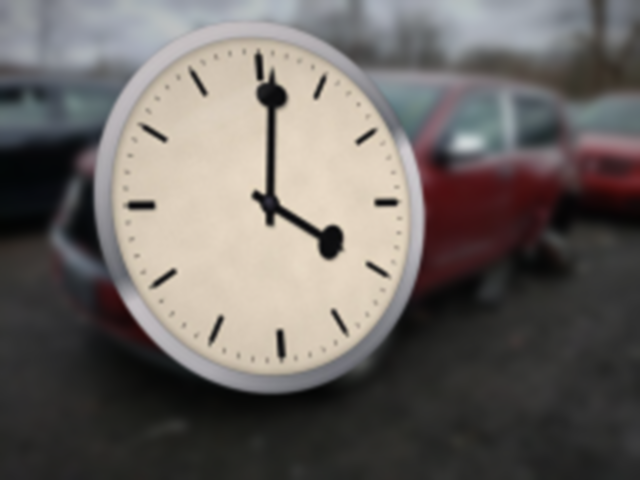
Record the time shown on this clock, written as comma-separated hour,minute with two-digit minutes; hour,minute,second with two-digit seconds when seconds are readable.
4,01
